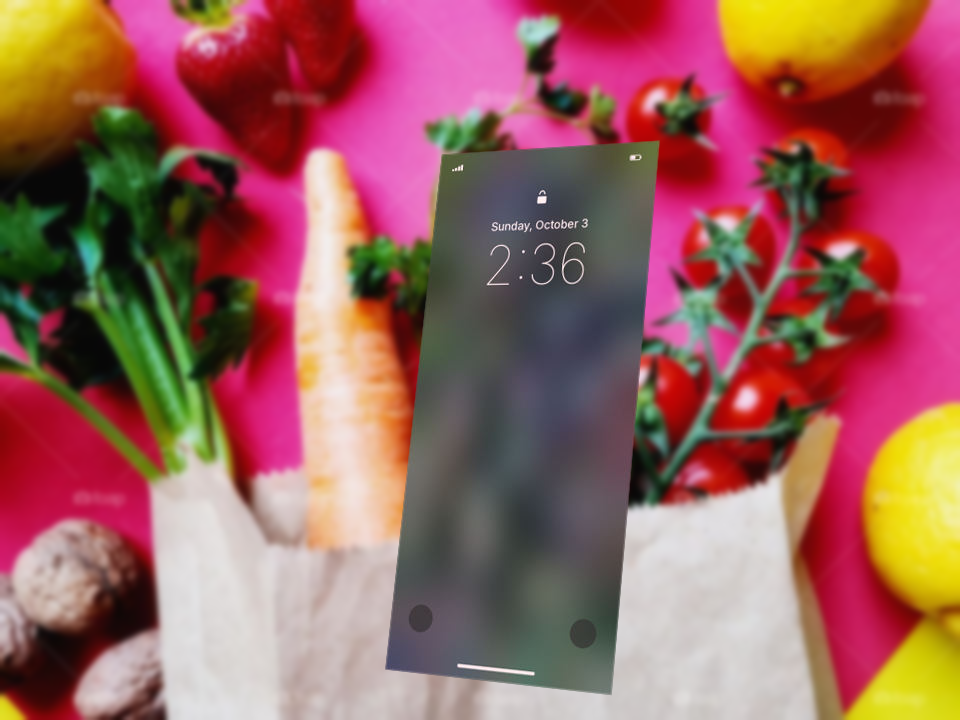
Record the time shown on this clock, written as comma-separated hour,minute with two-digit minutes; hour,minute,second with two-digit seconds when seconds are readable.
2,36
